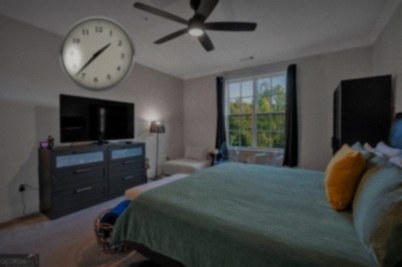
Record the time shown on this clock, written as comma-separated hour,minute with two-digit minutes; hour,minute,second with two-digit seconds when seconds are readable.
1,37
